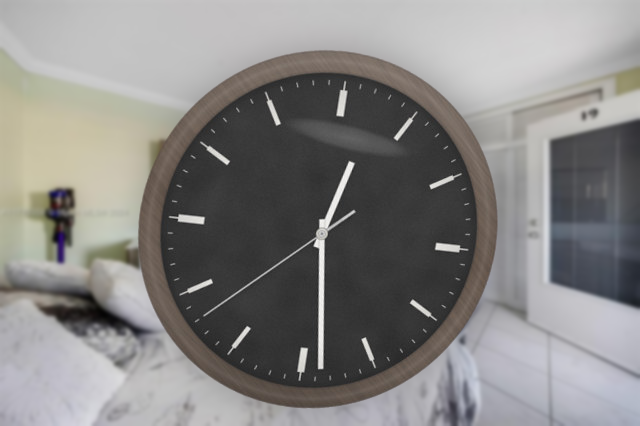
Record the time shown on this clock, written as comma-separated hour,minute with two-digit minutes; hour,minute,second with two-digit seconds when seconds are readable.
12,28,38
